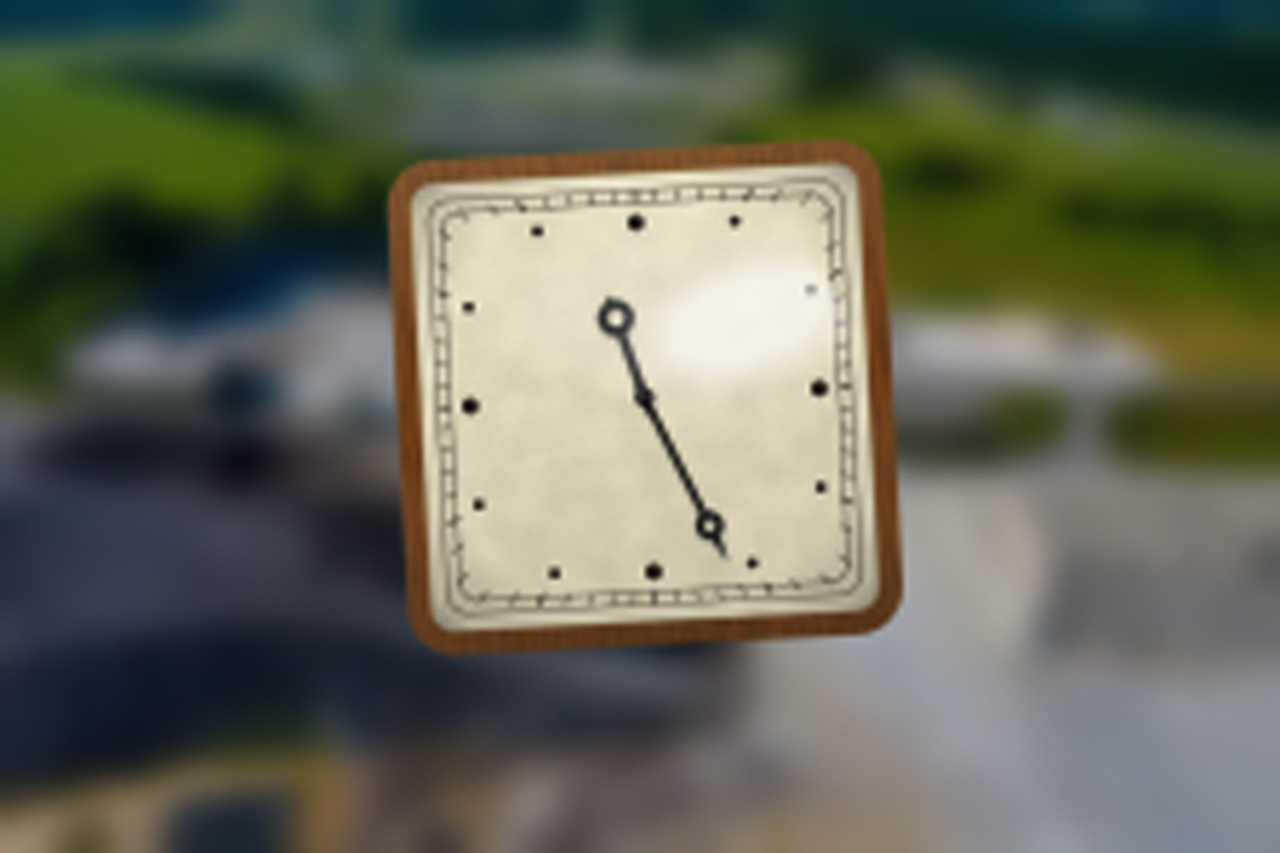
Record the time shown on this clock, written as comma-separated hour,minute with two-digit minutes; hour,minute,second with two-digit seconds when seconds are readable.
11,26
